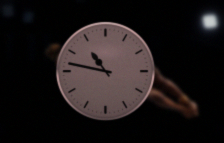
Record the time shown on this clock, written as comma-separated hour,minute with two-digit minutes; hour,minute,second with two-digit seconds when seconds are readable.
10,47
